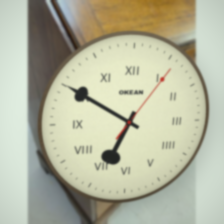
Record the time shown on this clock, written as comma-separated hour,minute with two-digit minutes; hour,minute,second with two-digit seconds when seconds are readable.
6,50,06
